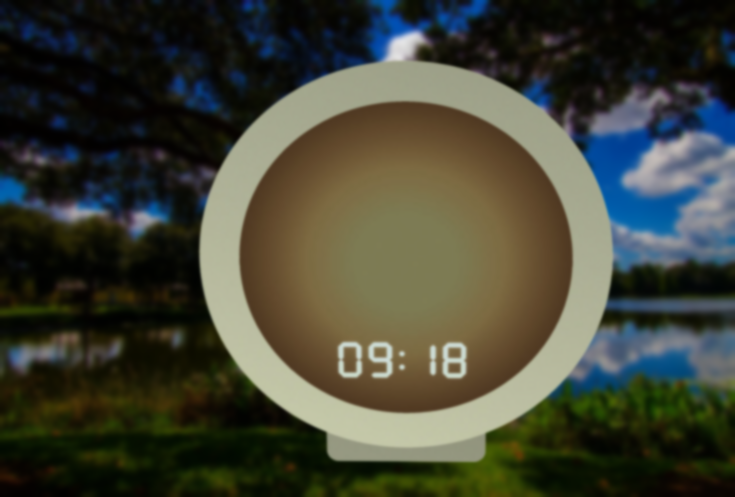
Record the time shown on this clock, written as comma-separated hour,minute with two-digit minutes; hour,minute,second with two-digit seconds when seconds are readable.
9,18
